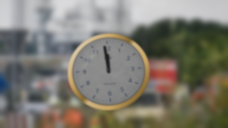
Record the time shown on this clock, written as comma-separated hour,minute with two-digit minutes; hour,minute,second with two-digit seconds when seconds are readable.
11,59
